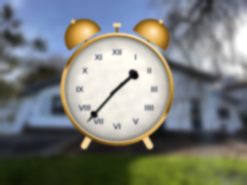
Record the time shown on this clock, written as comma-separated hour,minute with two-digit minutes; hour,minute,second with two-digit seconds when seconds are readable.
1,37
